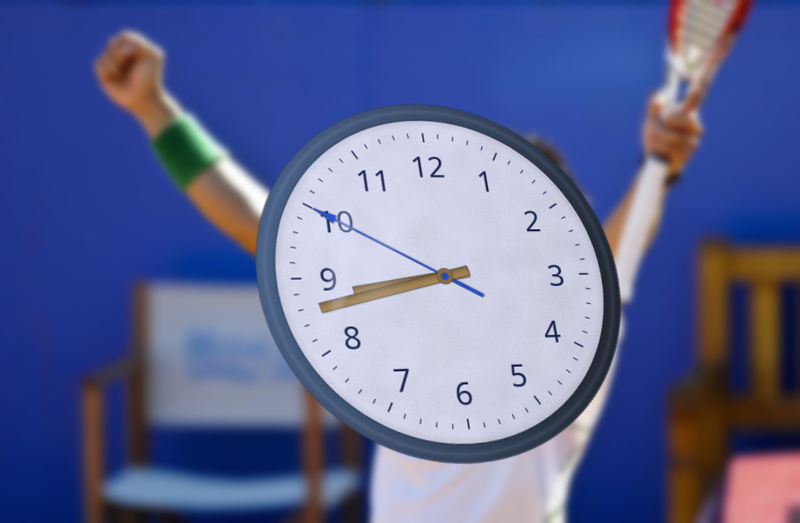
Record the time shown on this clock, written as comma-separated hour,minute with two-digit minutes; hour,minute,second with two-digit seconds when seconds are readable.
8,42,50
